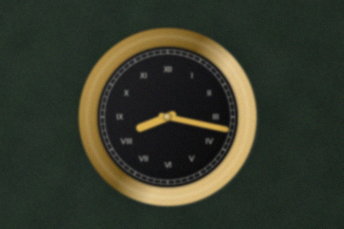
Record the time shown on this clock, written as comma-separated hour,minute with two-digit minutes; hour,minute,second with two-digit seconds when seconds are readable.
8,17
